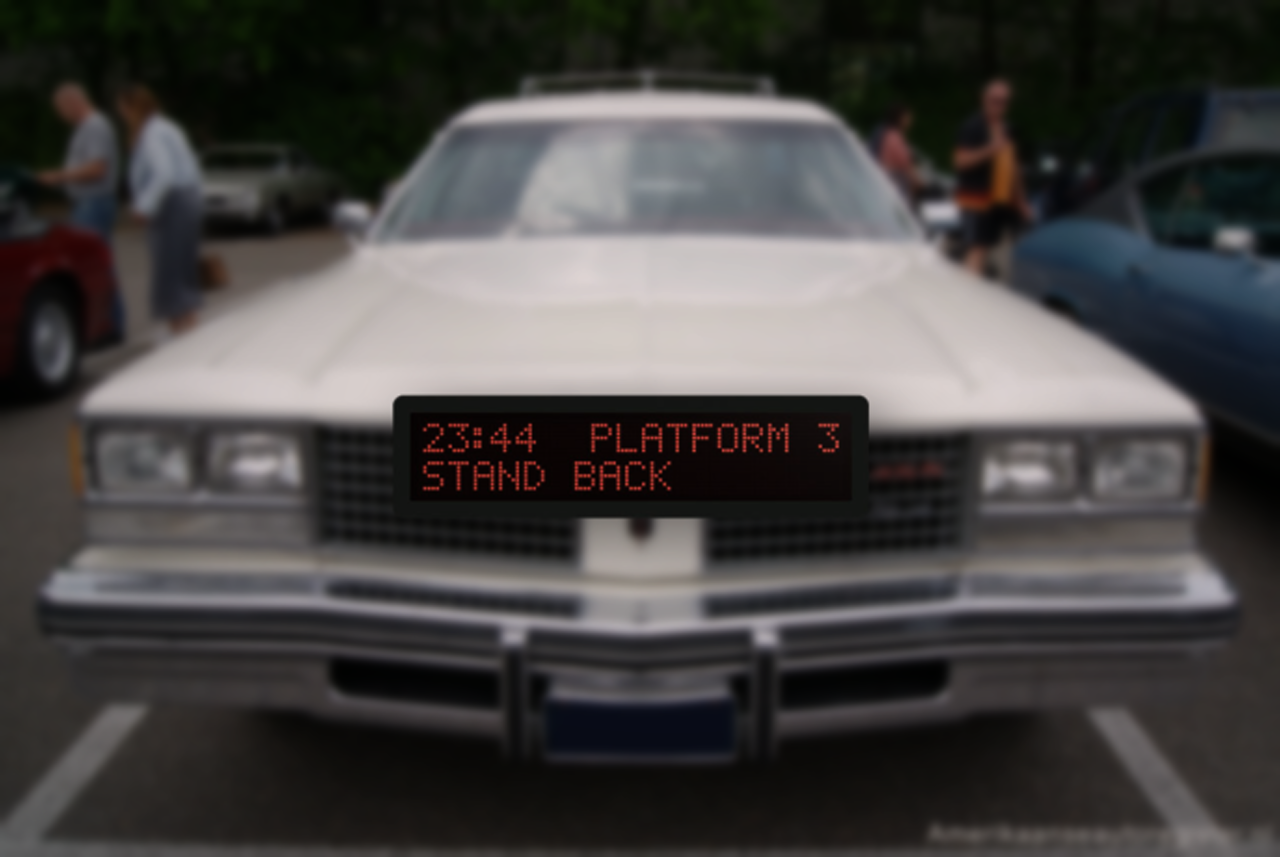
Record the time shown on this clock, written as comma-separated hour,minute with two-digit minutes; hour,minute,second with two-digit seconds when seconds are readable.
23,44
